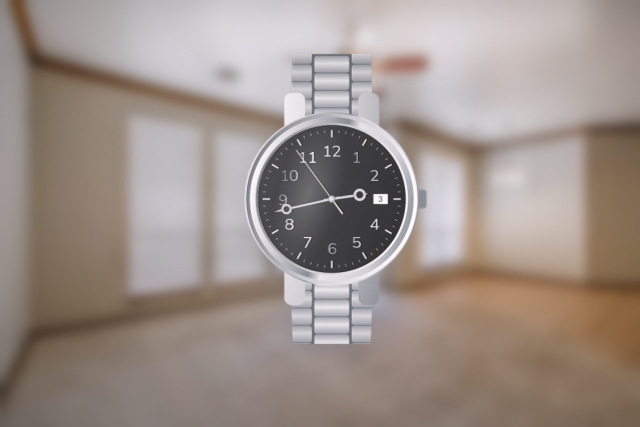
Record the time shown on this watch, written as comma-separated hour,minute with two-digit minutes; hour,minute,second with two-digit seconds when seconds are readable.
2,42,54
